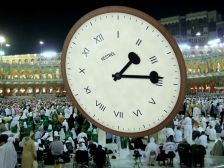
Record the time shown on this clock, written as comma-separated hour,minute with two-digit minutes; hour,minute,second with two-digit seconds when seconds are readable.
2,19
